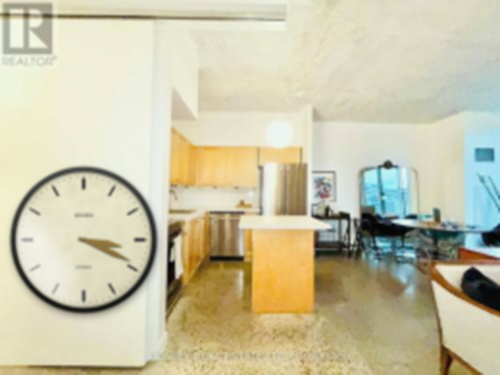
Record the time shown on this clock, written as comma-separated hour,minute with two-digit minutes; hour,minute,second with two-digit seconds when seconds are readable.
3,19
